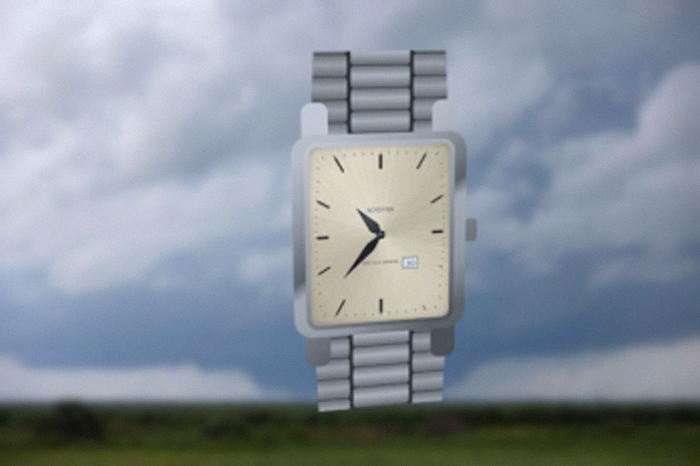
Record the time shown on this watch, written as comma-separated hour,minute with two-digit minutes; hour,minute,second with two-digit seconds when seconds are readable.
10,37
